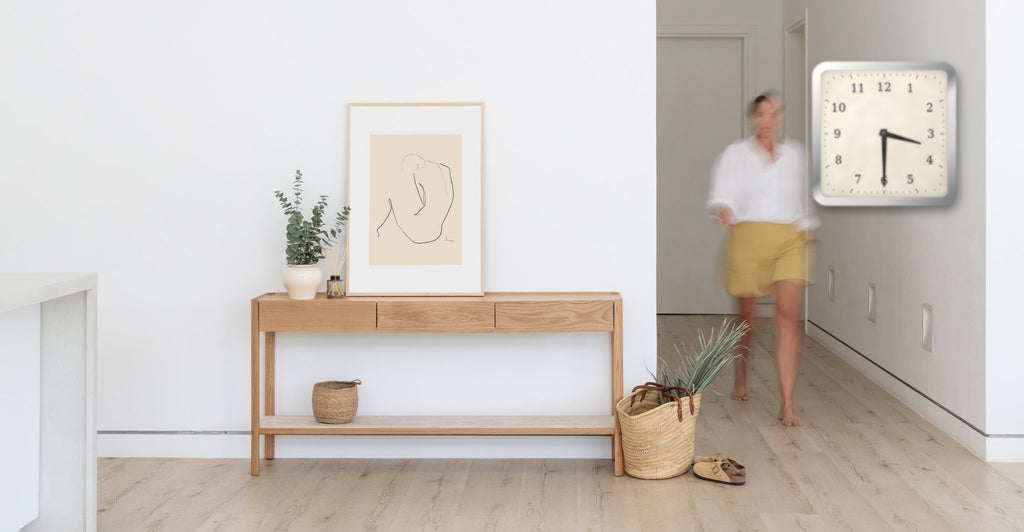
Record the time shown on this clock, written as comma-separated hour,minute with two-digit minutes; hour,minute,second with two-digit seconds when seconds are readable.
3,30
